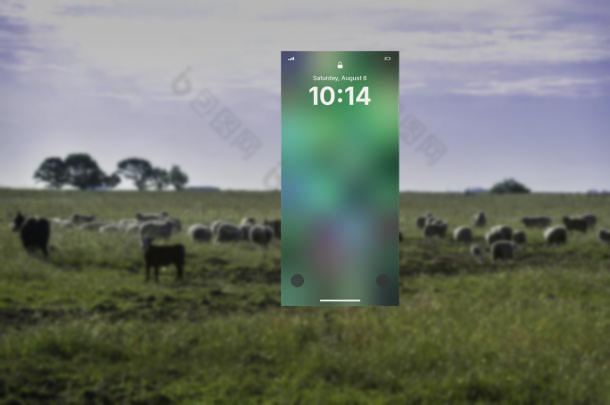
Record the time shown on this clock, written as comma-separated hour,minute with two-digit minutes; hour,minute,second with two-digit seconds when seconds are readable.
10,14
